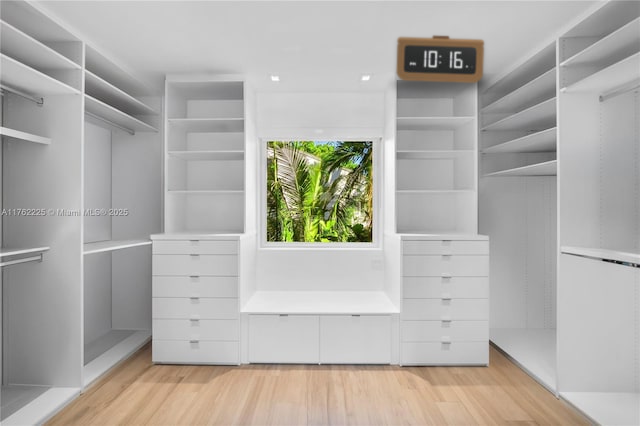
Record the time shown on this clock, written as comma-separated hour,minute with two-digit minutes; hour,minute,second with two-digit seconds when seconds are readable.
10,16
